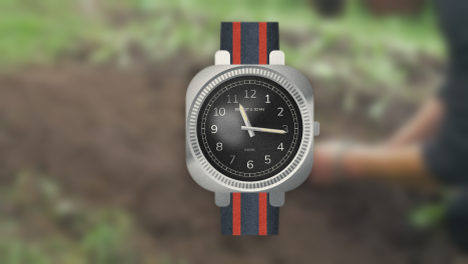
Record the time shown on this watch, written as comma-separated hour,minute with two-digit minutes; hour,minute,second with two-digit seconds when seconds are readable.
11,16
